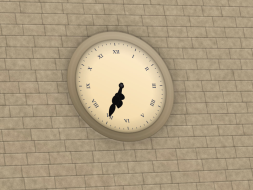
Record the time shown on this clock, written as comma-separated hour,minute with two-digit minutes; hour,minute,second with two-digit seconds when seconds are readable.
6,35
